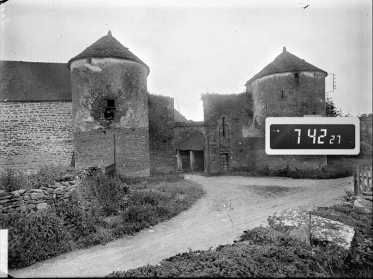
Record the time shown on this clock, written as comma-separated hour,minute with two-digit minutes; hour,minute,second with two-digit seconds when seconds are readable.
7,42,27
